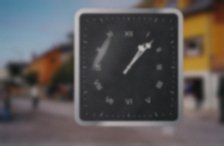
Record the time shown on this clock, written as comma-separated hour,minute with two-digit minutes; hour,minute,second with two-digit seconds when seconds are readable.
1,07
